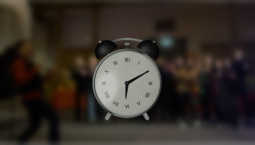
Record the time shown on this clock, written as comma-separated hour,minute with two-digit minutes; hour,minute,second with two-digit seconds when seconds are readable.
6,10
